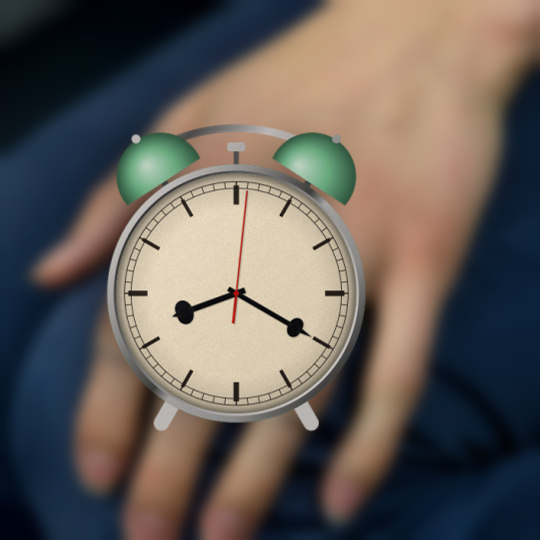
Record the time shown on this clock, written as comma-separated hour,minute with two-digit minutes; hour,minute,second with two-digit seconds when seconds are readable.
8,20,01
